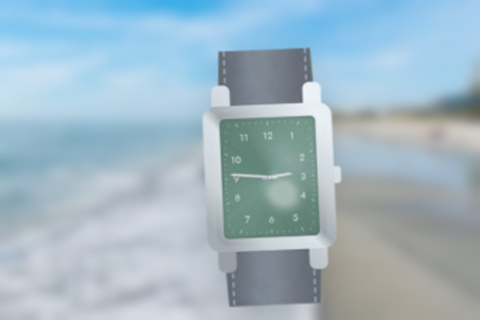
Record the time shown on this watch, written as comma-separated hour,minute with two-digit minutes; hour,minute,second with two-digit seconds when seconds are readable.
2,46
